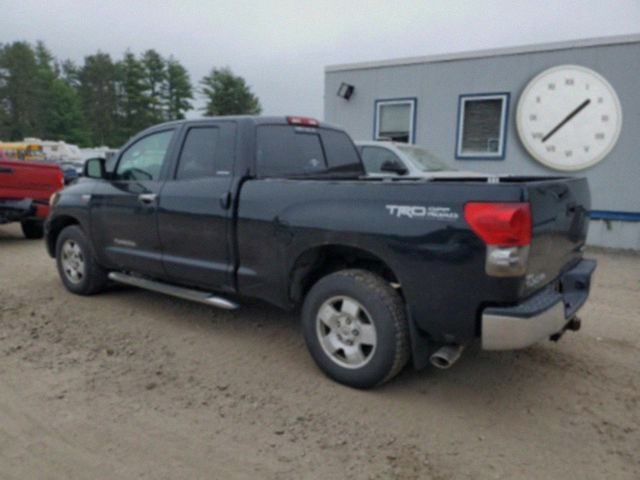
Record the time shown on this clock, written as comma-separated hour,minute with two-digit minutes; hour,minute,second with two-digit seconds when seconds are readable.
1,38
